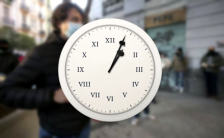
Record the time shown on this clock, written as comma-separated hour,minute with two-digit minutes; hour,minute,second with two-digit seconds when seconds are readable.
1,04
